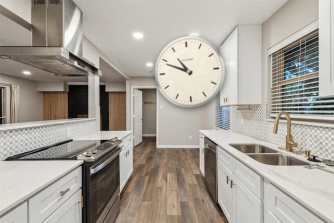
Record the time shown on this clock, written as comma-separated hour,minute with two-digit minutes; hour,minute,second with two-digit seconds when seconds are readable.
10,49
